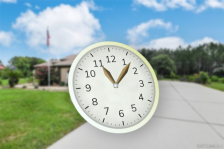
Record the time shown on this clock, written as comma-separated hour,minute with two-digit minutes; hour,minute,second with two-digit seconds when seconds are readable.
11,07
